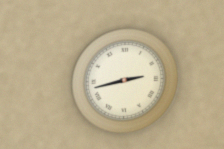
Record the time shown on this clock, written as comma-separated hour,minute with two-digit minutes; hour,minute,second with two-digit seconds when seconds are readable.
2,43
